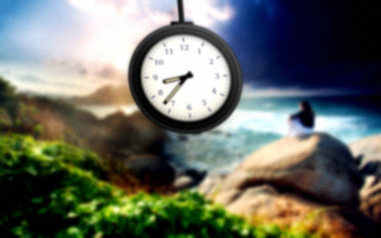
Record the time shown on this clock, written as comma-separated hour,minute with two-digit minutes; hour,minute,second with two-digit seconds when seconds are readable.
8,37
